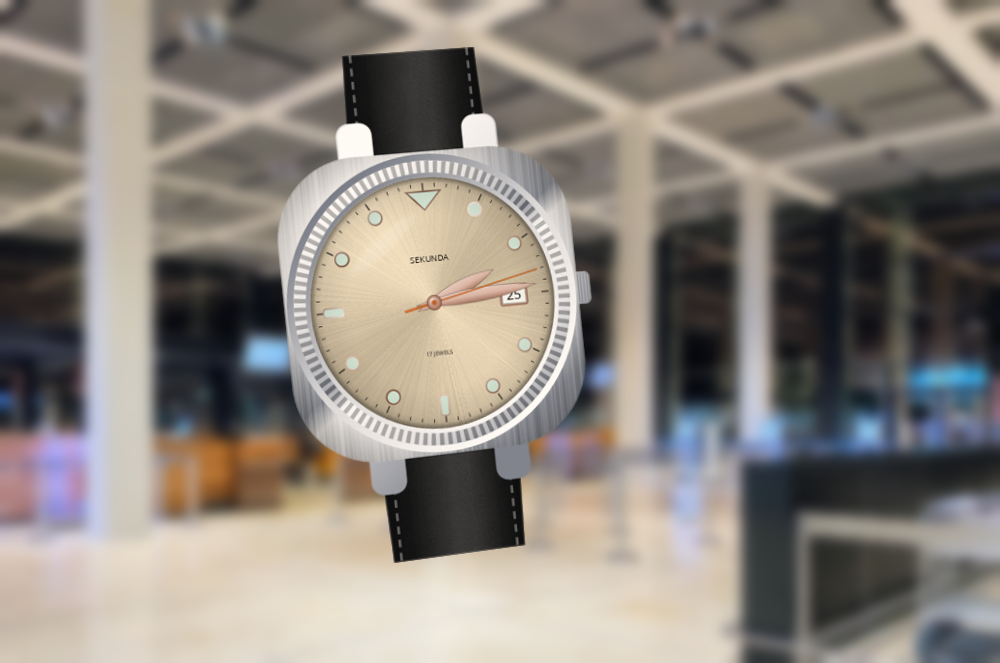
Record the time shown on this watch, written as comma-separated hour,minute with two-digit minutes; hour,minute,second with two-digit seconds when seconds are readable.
2,14,13
